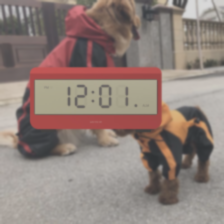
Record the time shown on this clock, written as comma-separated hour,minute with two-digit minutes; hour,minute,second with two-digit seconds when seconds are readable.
12,01
